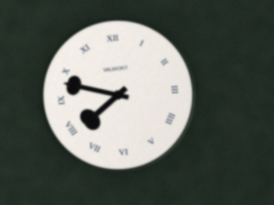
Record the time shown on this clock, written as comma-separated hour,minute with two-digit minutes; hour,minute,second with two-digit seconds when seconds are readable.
7,48
